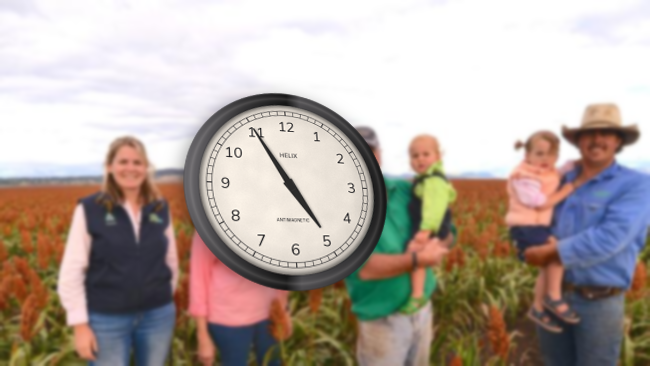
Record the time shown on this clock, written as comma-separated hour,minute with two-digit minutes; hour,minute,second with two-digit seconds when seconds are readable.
4,55
